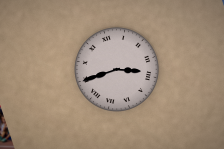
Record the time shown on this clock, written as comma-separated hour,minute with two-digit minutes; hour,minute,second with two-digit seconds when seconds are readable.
3,45
